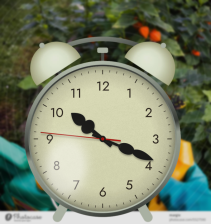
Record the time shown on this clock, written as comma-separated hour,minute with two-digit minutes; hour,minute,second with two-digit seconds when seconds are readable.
10,18,46
